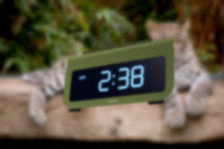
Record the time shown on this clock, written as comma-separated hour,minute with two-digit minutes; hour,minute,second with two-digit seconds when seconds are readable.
2,38
